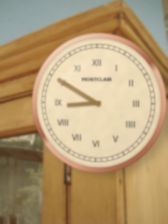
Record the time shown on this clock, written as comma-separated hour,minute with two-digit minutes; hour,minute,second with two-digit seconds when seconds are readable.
8,50
